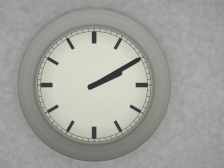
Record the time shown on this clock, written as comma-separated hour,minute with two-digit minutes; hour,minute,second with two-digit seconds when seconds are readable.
2,10
